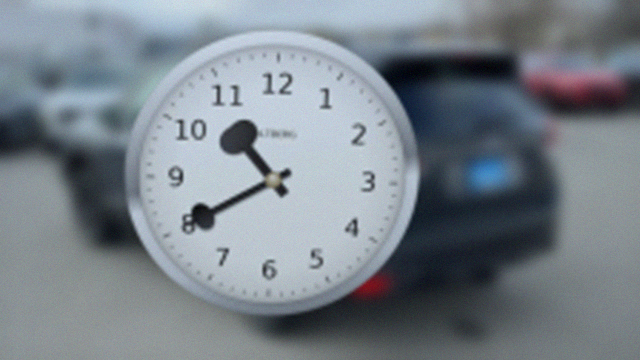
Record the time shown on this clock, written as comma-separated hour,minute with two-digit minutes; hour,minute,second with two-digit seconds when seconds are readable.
10,40
